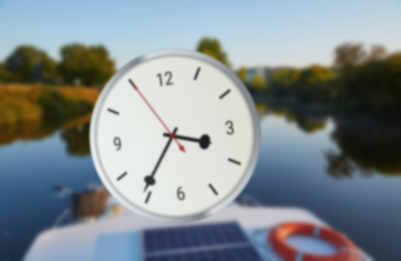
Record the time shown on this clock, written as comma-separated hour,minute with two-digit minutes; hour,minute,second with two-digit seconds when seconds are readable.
3,35,55
